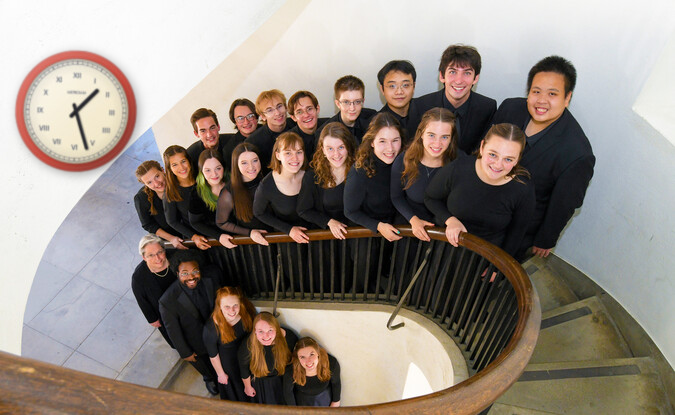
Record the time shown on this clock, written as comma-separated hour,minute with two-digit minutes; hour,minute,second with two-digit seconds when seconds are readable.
1,27
